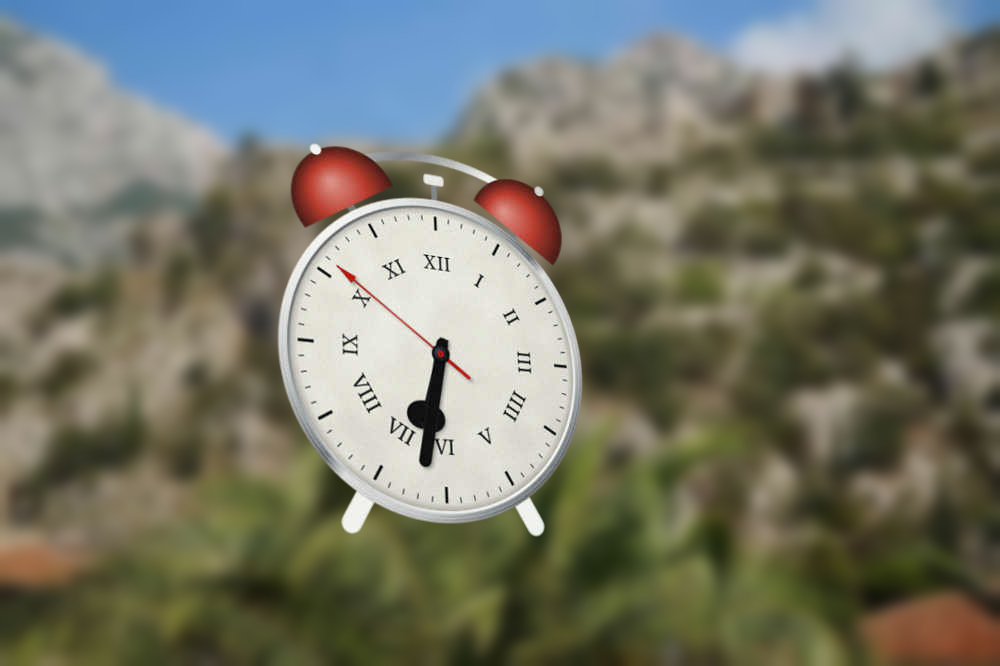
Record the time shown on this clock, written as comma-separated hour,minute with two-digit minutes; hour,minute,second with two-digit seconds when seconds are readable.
6,31,51
